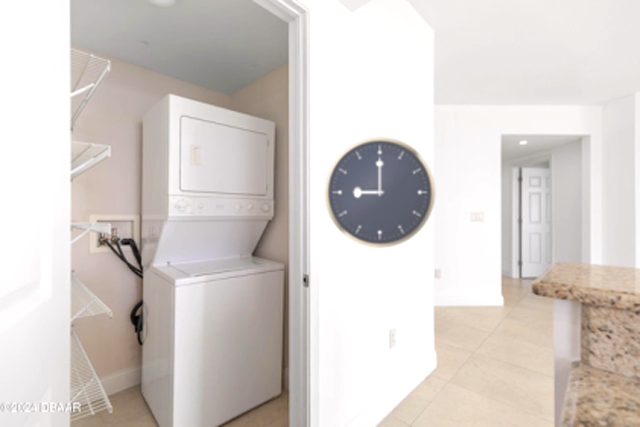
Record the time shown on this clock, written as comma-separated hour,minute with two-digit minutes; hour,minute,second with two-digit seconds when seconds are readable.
9,00
